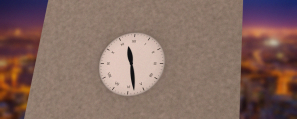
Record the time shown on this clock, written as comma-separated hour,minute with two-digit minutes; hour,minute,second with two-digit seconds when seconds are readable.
11,28
